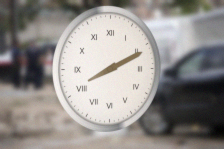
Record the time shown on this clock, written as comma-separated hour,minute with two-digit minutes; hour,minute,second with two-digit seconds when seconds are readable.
8,11
